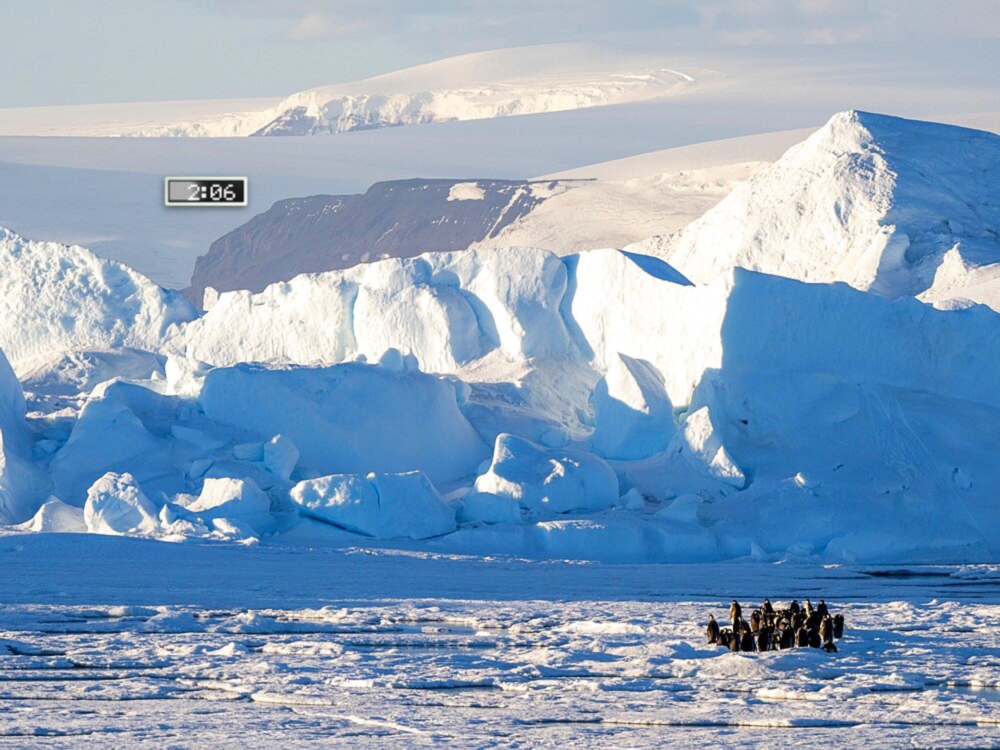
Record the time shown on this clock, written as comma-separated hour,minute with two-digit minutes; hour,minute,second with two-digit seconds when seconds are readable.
2,06
